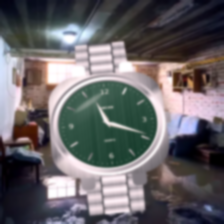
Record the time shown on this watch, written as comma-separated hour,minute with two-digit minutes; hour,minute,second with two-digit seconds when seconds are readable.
11,19
